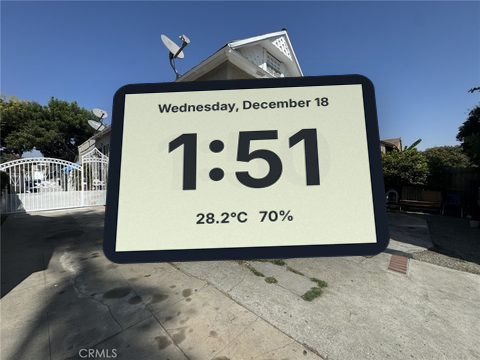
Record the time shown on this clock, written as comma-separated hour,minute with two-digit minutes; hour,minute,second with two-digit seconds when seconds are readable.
1,51
